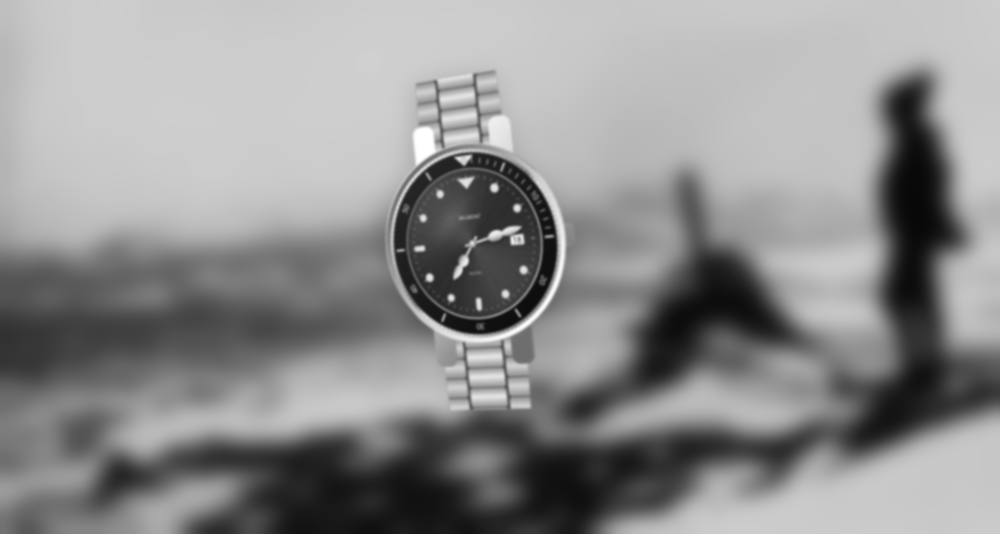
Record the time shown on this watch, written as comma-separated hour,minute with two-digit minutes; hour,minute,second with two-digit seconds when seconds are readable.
7,13
